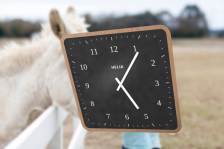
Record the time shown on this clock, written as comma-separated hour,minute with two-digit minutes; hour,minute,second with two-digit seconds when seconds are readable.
5,06
